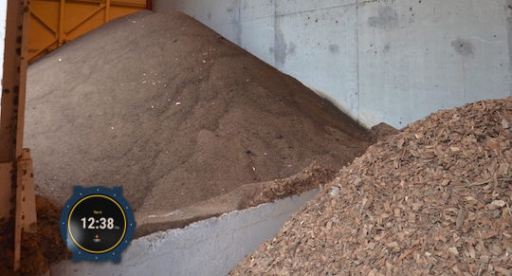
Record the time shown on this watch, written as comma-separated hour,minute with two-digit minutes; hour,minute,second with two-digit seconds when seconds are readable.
12,38
